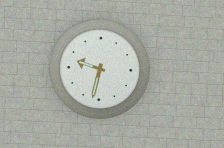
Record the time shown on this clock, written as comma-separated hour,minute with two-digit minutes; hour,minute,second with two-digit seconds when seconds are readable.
9,32
